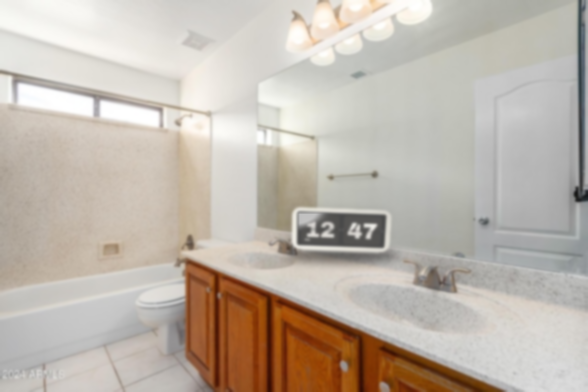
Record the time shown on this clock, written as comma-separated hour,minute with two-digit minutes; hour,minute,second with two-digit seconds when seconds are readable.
12,47
